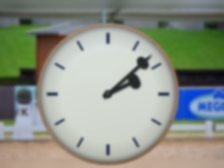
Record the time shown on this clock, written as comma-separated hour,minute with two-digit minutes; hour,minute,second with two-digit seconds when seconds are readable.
2,08
